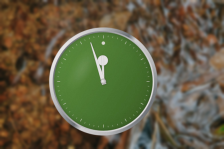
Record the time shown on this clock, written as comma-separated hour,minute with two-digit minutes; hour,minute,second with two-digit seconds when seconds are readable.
11,57
